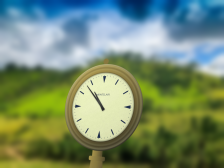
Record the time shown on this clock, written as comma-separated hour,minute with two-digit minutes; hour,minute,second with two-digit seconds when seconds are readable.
10,53
